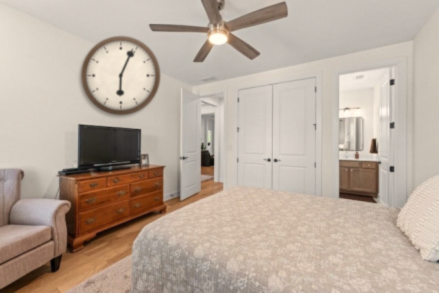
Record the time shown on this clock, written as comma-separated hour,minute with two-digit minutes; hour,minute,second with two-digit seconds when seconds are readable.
6,04
